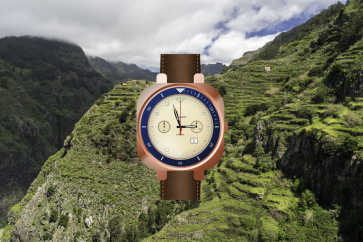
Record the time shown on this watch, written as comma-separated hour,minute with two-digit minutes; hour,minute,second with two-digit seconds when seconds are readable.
2,57
